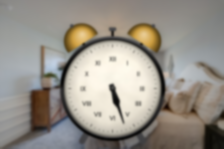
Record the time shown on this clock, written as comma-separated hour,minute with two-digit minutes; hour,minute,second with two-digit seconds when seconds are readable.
5,27
